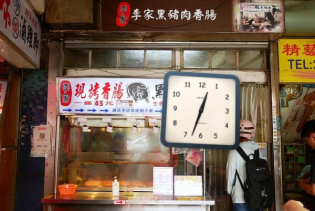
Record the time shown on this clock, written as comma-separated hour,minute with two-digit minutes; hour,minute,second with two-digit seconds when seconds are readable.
12,33
